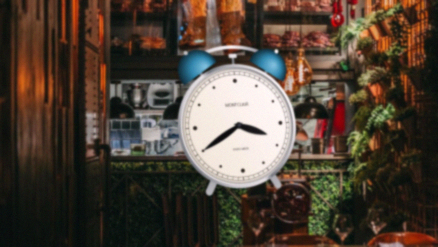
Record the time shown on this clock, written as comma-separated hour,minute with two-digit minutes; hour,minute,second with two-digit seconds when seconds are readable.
3,40
